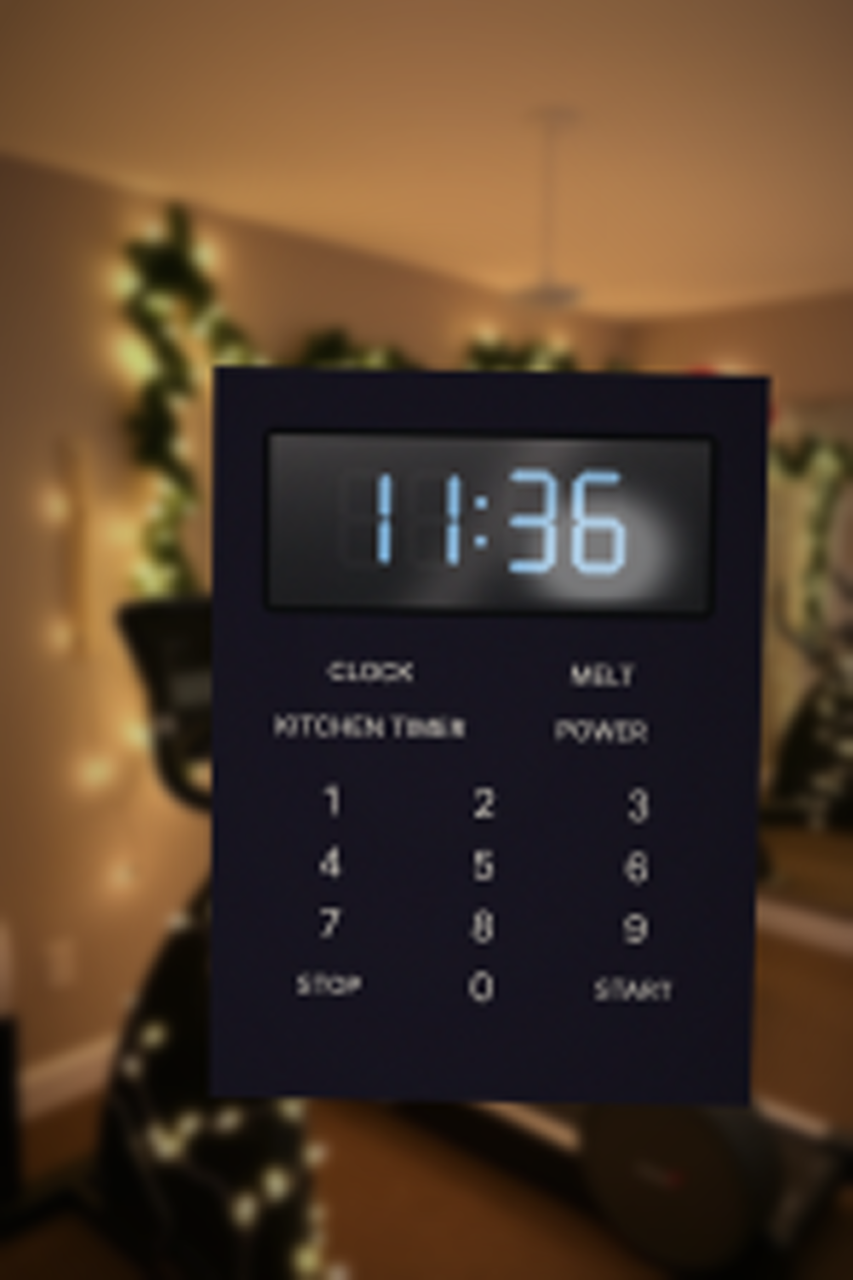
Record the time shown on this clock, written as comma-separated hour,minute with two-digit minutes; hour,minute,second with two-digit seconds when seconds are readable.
11,36
